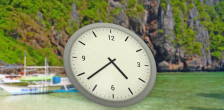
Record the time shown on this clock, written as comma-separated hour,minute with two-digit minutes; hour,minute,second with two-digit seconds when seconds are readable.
4,38
